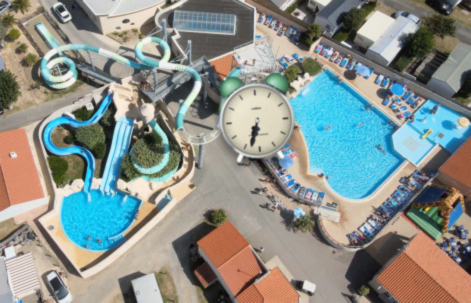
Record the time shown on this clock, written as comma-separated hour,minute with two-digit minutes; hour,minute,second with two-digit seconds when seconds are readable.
6,33
